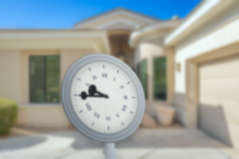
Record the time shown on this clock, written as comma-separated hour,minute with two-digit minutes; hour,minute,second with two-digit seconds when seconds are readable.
9,45
